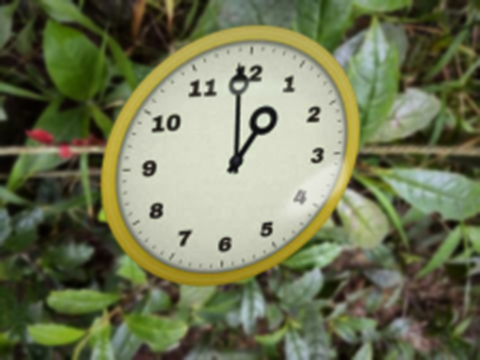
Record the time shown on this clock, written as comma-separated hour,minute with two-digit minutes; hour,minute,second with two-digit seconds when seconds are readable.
12,59
